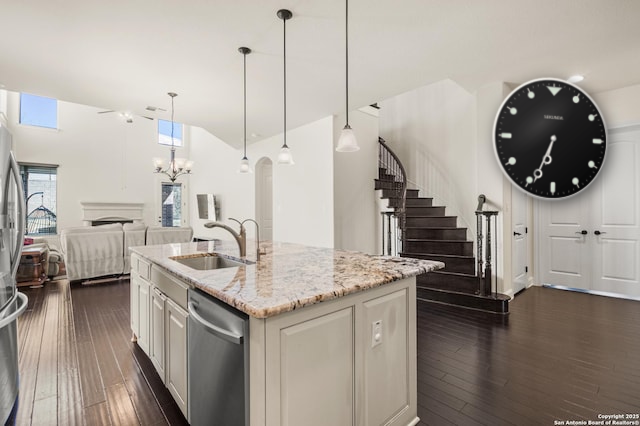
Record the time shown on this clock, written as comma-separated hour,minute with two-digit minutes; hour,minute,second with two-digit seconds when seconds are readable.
6,34
